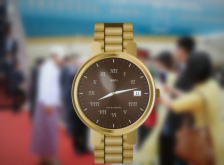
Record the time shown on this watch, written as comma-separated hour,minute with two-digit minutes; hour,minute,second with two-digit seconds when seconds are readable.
8,13
